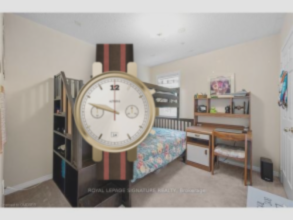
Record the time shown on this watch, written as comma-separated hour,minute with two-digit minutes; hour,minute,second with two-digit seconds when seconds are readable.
9,48
